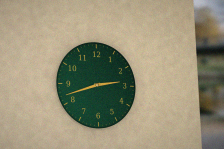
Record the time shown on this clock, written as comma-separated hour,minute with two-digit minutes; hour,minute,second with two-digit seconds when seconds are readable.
2,42
